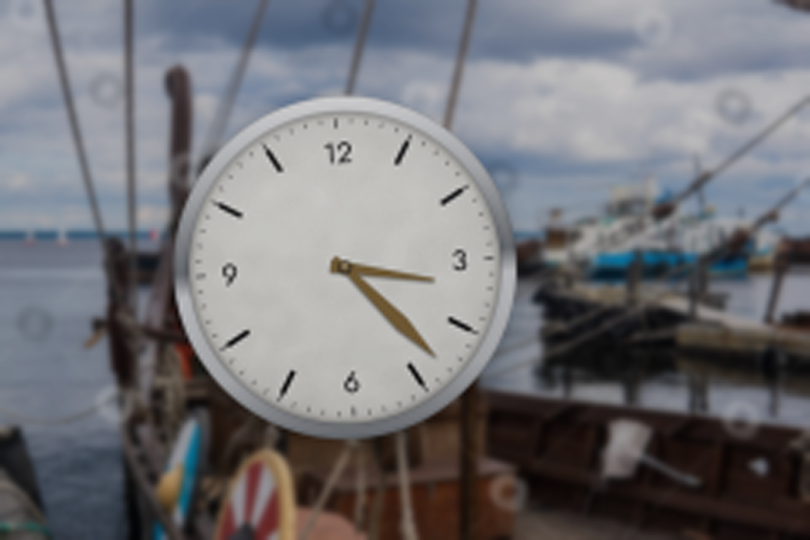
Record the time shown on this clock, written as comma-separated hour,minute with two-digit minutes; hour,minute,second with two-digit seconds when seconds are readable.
3,23
